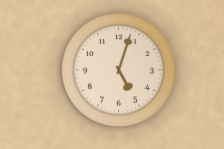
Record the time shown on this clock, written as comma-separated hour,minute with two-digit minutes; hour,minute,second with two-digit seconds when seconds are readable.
5,03
